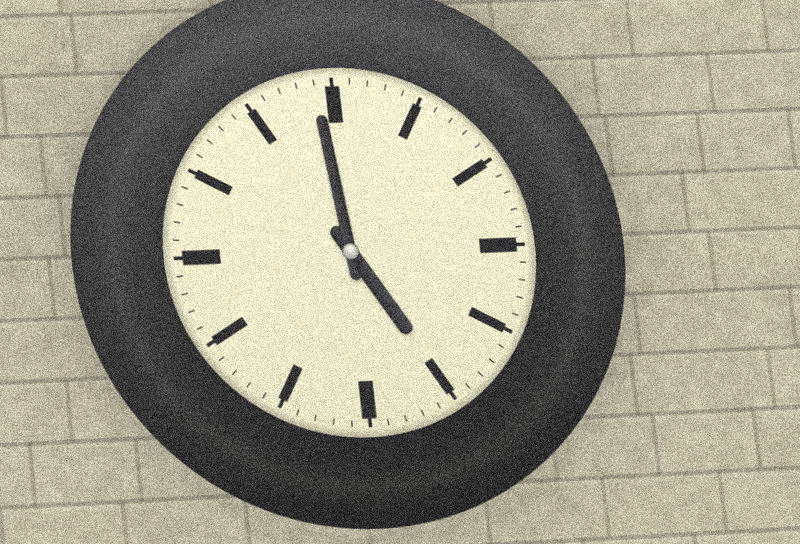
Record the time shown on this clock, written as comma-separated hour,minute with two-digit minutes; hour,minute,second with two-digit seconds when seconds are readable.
4,59
